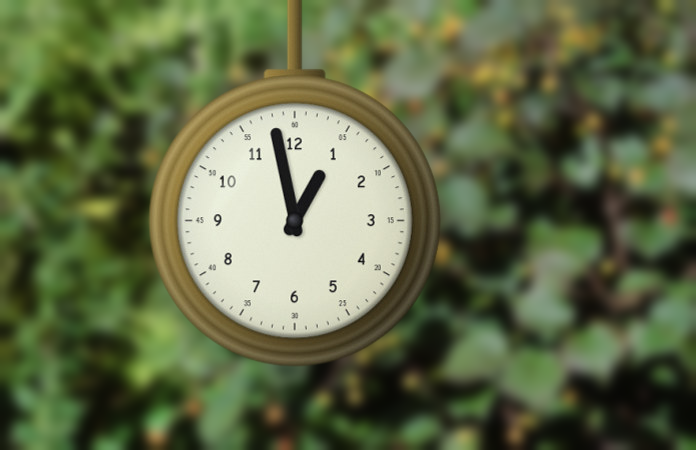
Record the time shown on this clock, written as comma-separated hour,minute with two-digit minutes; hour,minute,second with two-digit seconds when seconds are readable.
12,58
